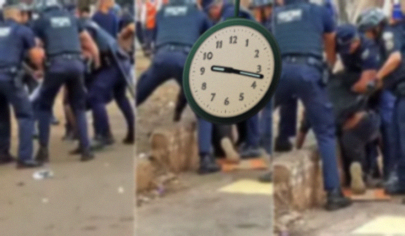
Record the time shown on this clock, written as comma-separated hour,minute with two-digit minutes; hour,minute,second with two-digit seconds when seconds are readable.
9,17
